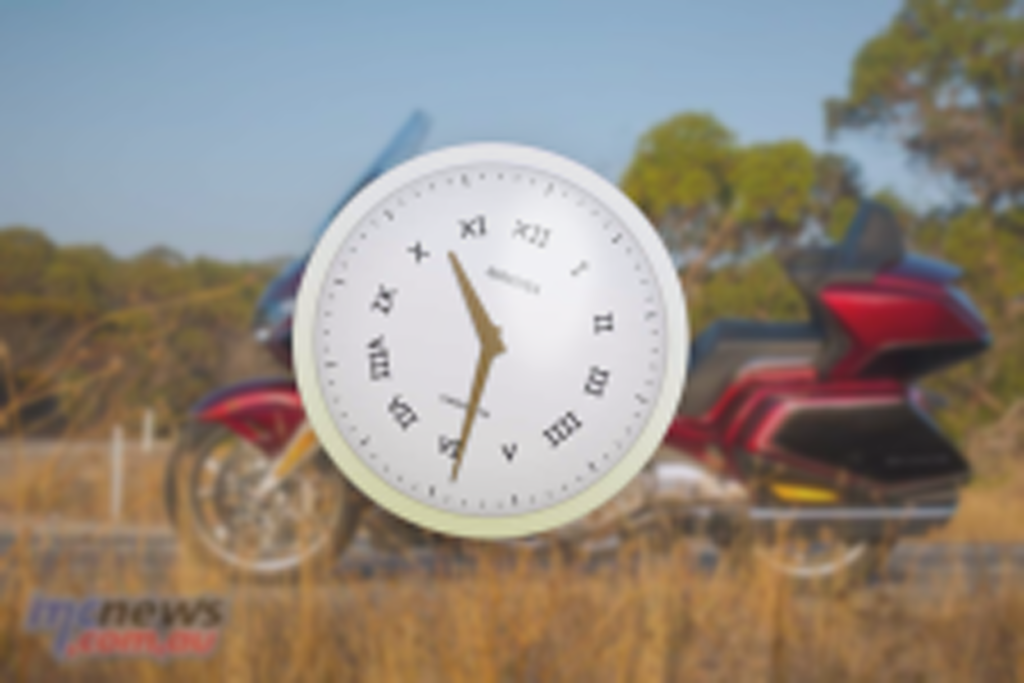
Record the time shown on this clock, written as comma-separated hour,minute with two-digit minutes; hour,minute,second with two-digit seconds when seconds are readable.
10,29
